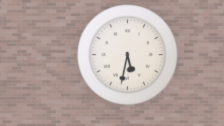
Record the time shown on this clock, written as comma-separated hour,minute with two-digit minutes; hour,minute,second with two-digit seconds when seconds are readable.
5,32
